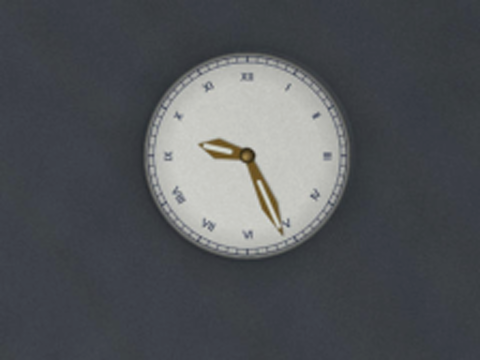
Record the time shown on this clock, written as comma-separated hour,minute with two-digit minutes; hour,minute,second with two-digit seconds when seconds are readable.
9,26
